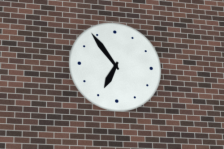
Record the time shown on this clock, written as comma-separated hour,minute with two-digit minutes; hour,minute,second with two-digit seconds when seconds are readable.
6,54
